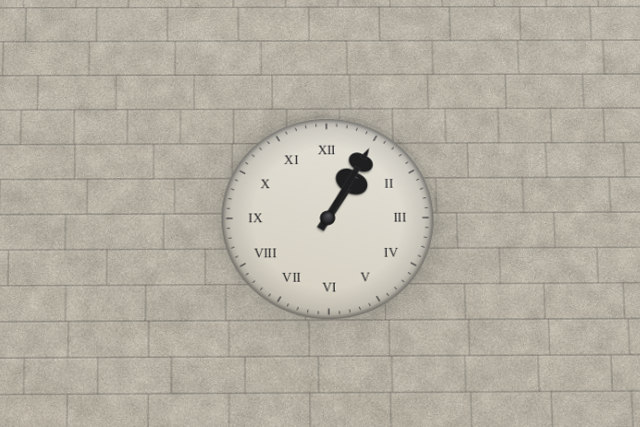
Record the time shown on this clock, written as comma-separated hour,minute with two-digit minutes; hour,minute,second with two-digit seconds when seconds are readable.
1,05
